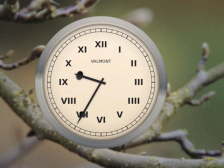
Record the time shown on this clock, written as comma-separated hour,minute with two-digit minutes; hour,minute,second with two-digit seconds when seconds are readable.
9,35
